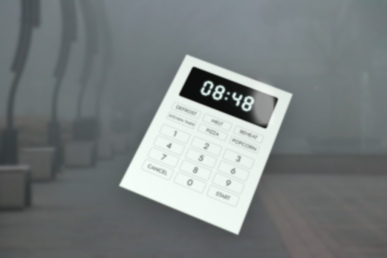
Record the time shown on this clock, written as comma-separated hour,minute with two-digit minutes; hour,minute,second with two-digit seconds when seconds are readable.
8,48
